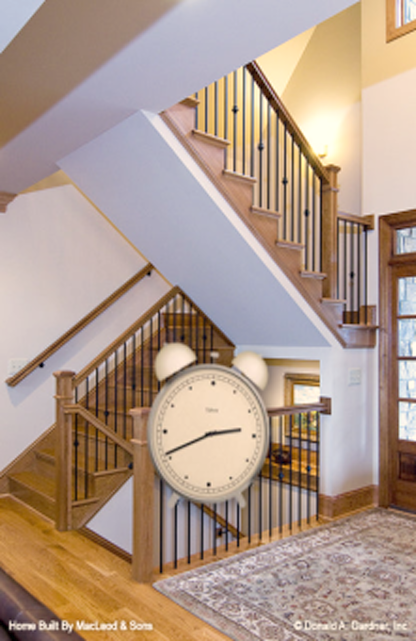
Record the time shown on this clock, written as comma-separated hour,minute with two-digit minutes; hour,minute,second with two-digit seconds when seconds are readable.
2,41
